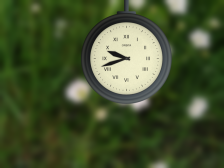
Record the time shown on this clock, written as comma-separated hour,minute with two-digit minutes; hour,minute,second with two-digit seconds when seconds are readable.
9,42
